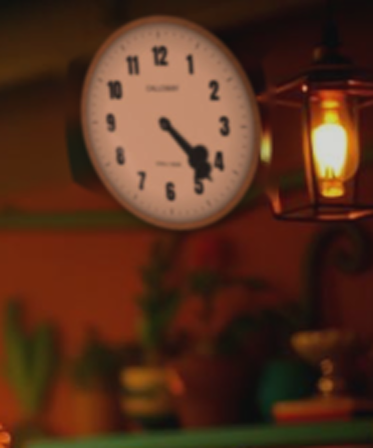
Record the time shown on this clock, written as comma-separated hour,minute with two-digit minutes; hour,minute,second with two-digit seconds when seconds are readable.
4,23
